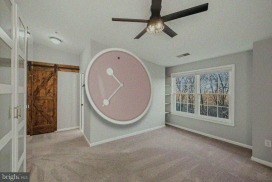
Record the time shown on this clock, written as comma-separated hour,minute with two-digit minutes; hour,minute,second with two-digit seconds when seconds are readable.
10,38
